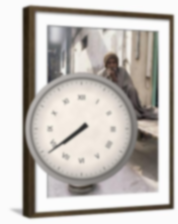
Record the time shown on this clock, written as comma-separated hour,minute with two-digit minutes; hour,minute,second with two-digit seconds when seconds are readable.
7,39
